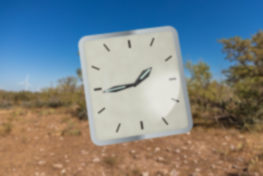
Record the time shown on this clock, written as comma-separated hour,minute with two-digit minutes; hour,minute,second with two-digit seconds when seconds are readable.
1,44
